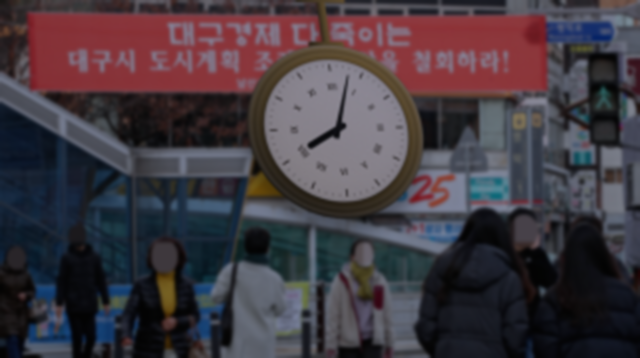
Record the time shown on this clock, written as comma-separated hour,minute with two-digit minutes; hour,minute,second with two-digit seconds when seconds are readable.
8,03
